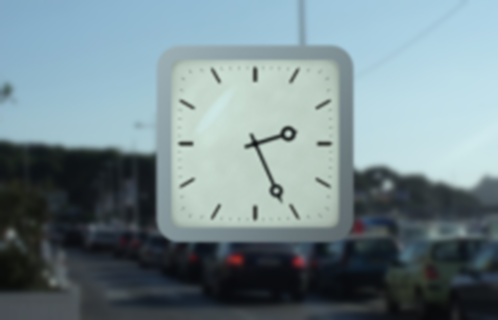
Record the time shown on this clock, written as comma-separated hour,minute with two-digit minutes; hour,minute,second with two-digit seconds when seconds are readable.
2,26
